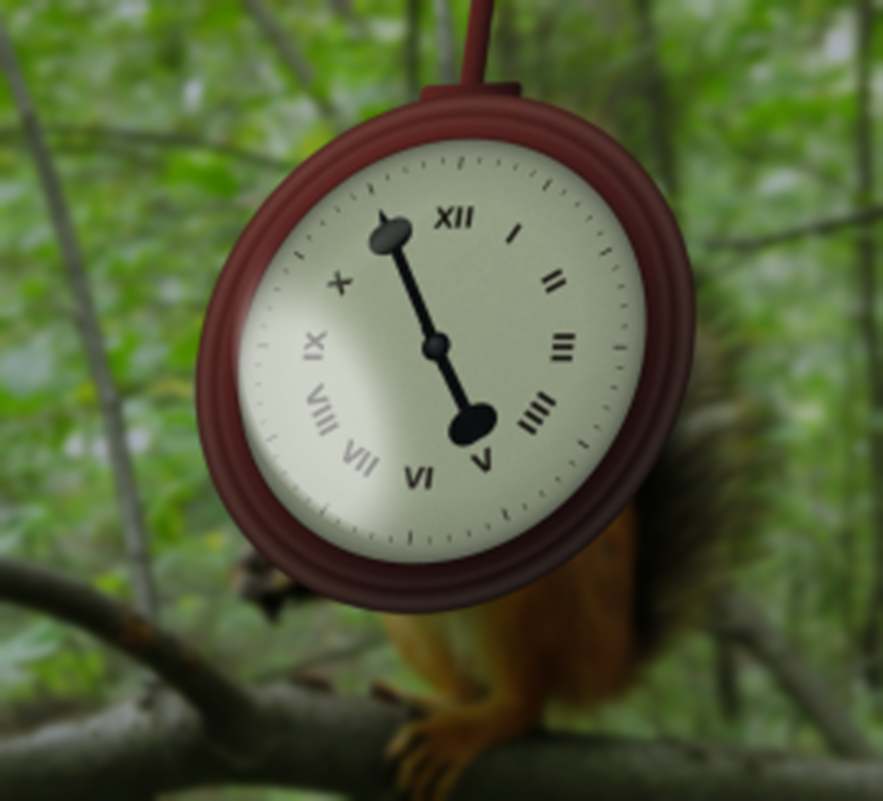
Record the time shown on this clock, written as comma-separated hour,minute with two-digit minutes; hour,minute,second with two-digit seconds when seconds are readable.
4,55
